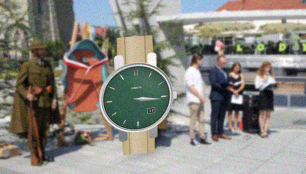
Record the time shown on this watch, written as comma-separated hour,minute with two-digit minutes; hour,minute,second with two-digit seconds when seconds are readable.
3,16
